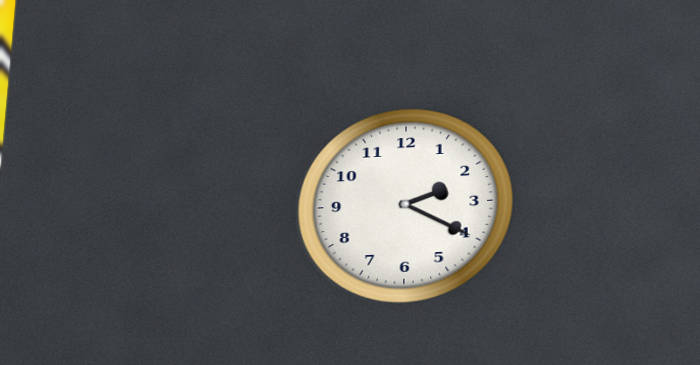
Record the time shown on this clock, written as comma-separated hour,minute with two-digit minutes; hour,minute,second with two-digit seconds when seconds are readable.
2,20
